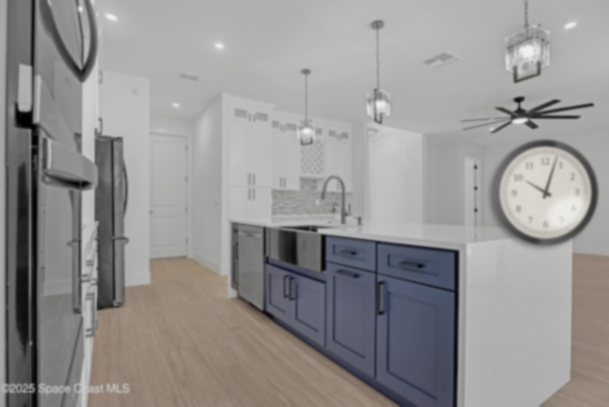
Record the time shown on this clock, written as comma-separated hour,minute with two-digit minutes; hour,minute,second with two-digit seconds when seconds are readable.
10,03
